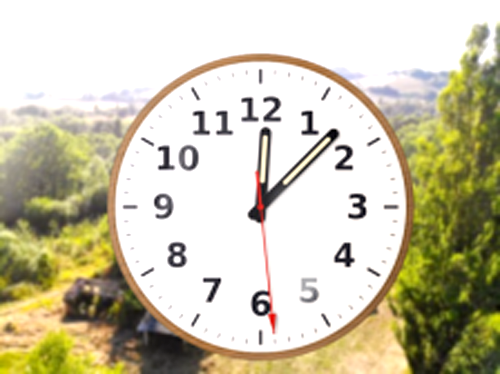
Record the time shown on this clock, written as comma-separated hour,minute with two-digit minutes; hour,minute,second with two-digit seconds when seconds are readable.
12,07,29
